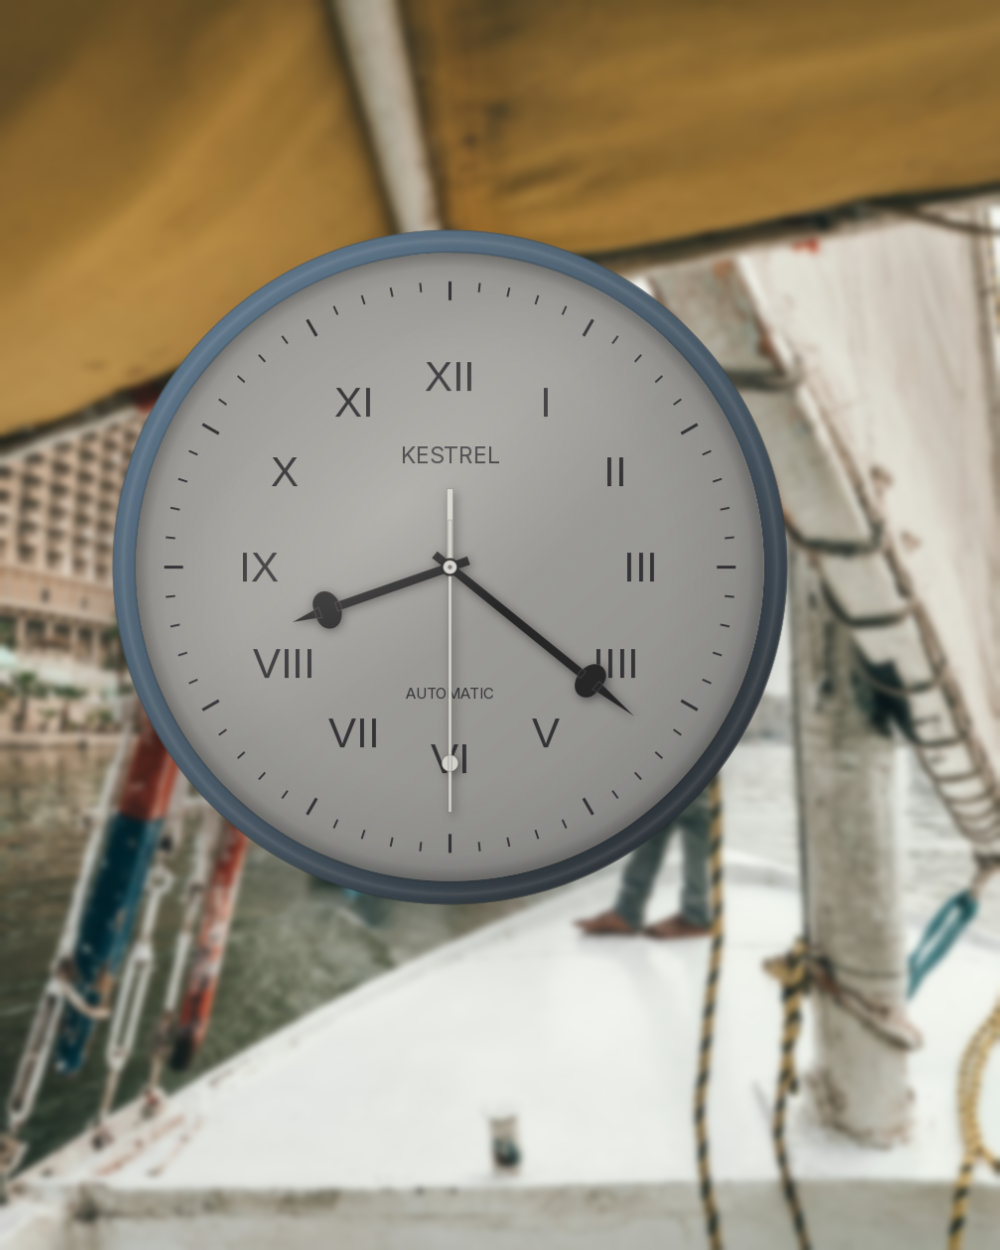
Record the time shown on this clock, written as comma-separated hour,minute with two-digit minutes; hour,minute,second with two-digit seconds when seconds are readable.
8,21,30
